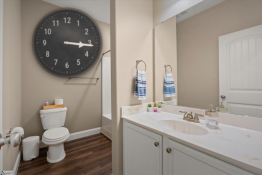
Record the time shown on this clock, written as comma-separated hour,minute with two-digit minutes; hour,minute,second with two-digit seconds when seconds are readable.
3,16
